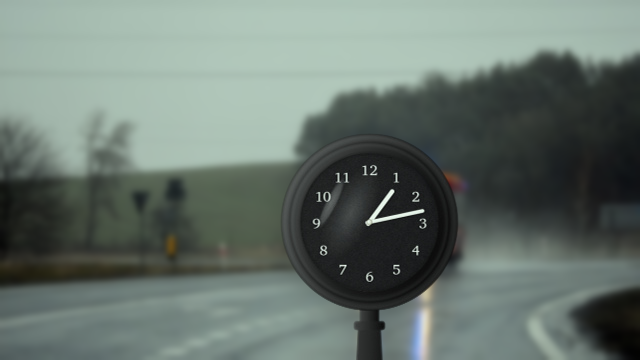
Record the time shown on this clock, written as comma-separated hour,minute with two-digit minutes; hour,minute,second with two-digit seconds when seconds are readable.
1,13
